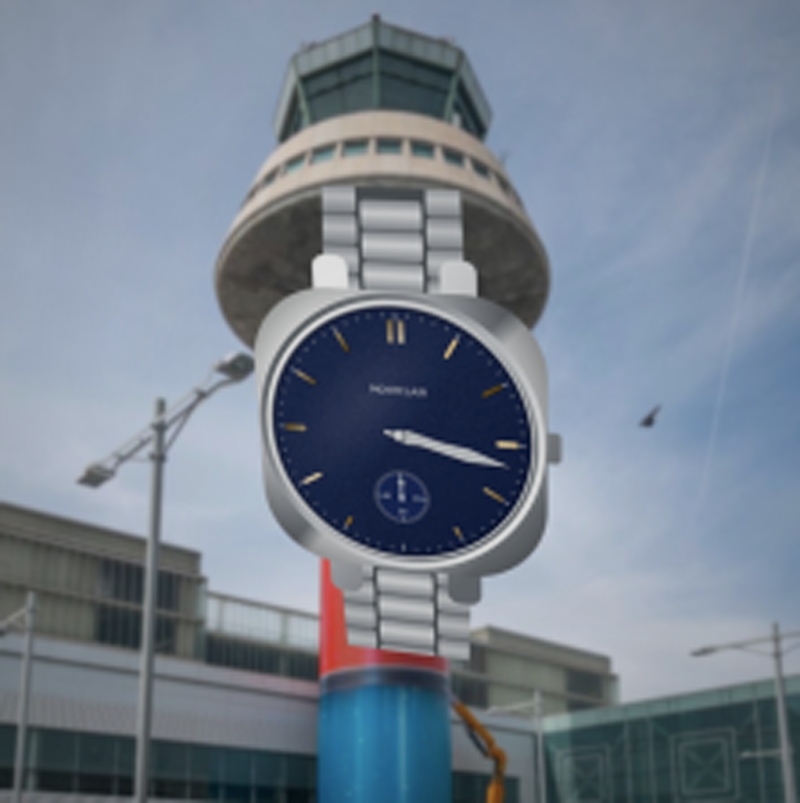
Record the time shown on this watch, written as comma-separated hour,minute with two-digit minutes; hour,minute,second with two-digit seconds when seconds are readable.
3,17
